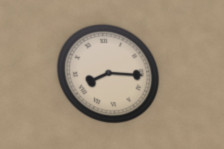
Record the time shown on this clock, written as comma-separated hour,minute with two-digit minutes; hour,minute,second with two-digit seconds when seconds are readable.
8,16
